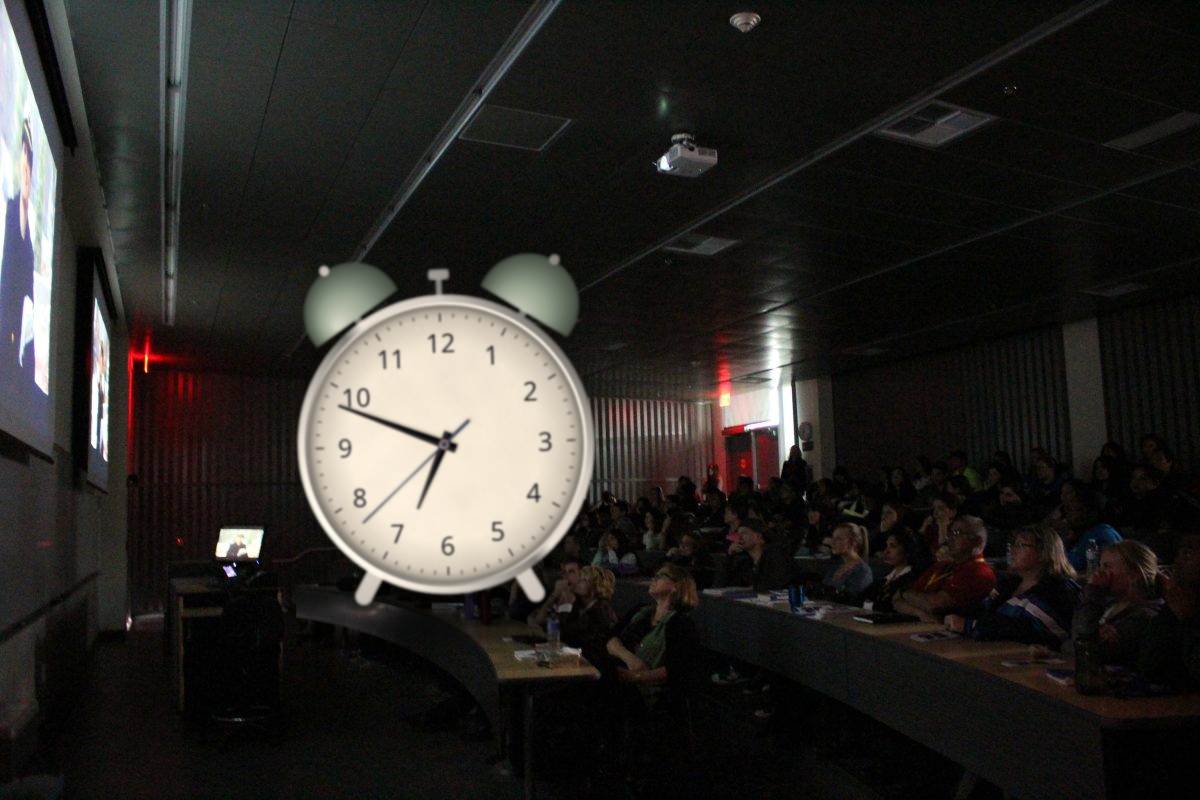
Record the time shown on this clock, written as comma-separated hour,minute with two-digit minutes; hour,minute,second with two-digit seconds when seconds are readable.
6,48,38
